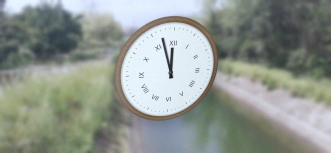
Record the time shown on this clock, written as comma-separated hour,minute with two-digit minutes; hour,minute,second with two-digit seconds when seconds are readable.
11,57
